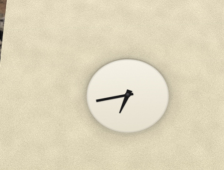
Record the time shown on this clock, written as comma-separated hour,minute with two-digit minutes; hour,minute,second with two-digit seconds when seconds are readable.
6,43
